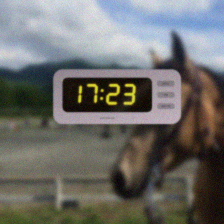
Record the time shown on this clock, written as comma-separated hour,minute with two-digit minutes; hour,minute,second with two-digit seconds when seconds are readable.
17,23
